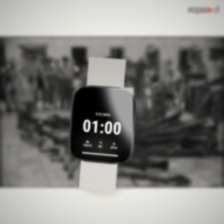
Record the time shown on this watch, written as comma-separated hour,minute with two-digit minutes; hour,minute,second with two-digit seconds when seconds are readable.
1,00
